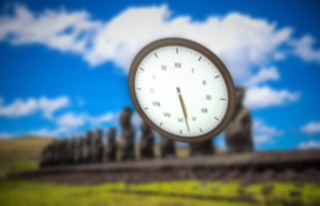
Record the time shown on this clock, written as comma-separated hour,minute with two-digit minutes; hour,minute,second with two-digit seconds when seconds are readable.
5,28
